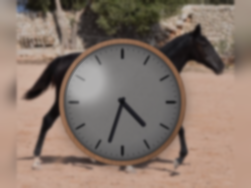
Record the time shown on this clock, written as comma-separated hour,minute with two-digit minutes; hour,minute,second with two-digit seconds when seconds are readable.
4,33
